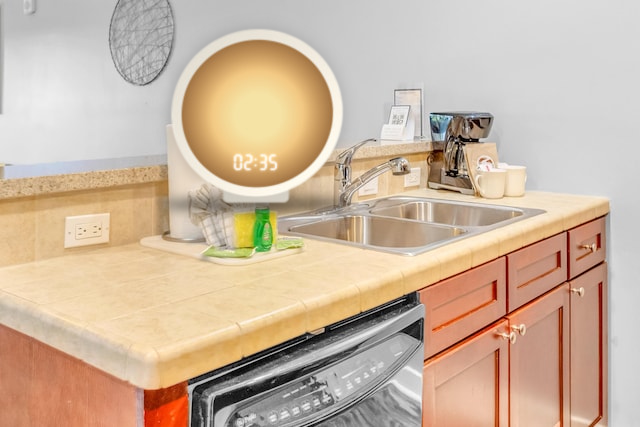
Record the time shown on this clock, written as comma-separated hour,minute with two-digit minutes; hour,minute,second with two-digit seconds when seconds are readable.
2,35
